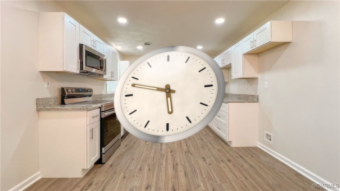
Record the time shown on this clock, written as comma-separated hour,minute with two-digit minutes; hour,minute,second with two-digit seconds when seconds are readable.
5,48
